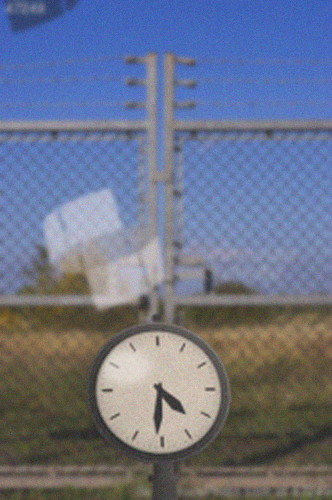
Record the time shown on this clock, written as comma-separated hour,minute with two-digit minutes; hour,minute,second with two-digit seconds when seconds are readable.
4,31
